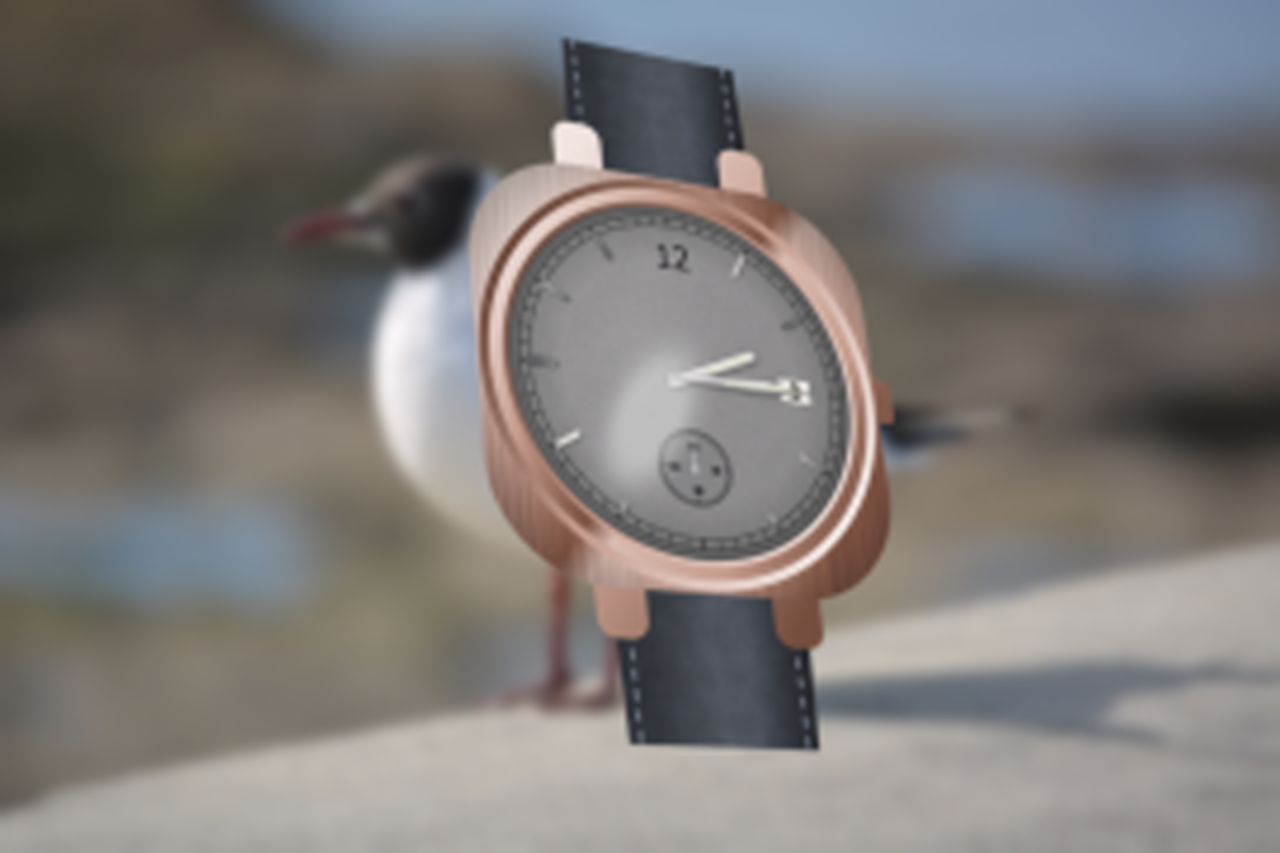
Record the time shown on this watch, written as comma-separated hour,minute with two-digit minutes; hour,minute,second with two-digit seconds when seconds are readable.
2,15
